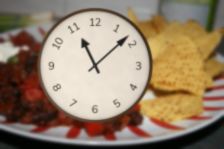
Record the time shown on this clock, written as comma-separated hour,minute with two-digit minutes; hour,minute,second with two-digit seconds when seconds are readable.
11,08
